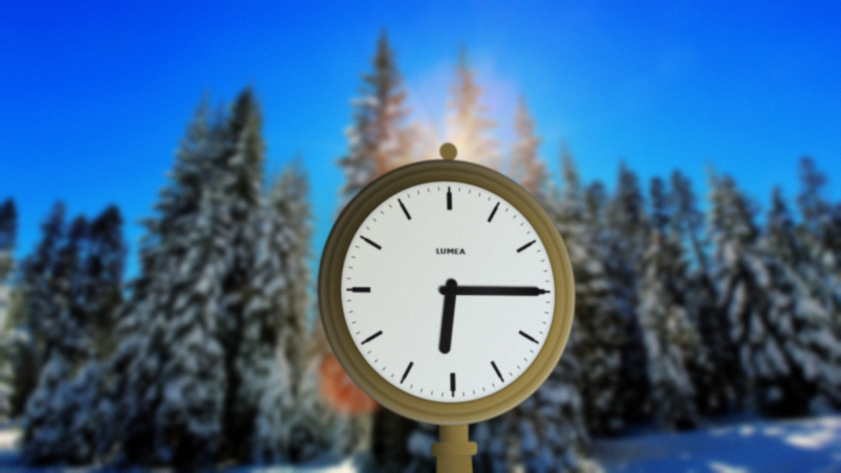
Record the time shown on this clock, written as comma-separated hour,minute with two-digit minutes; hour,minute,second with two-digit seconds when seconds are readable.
6,15
